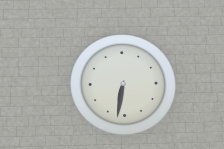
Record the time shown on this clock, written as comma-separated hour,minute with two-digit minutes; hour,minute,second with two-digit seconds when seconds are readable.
6,32
